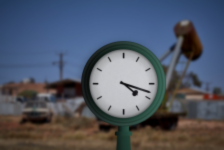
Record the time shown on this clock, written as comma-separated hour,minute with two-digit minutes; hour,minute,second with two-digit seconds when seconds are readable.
4,18
